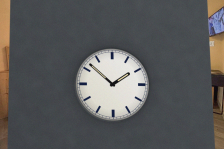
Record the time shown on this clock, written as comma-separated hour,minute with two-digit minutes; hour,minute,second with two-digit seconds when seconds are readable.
1,52
